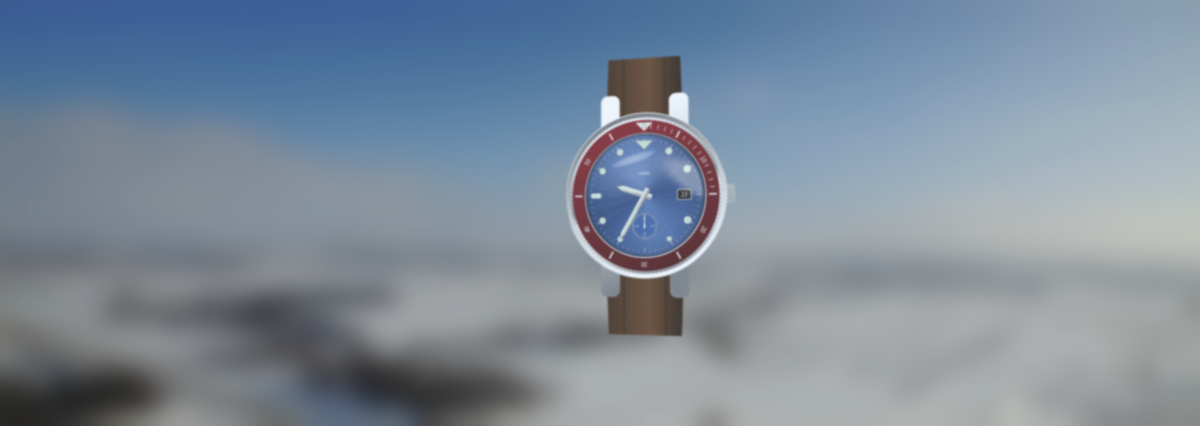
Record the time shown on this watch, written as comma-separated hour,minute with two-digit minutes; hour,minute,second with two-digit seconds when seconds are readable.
9,35
